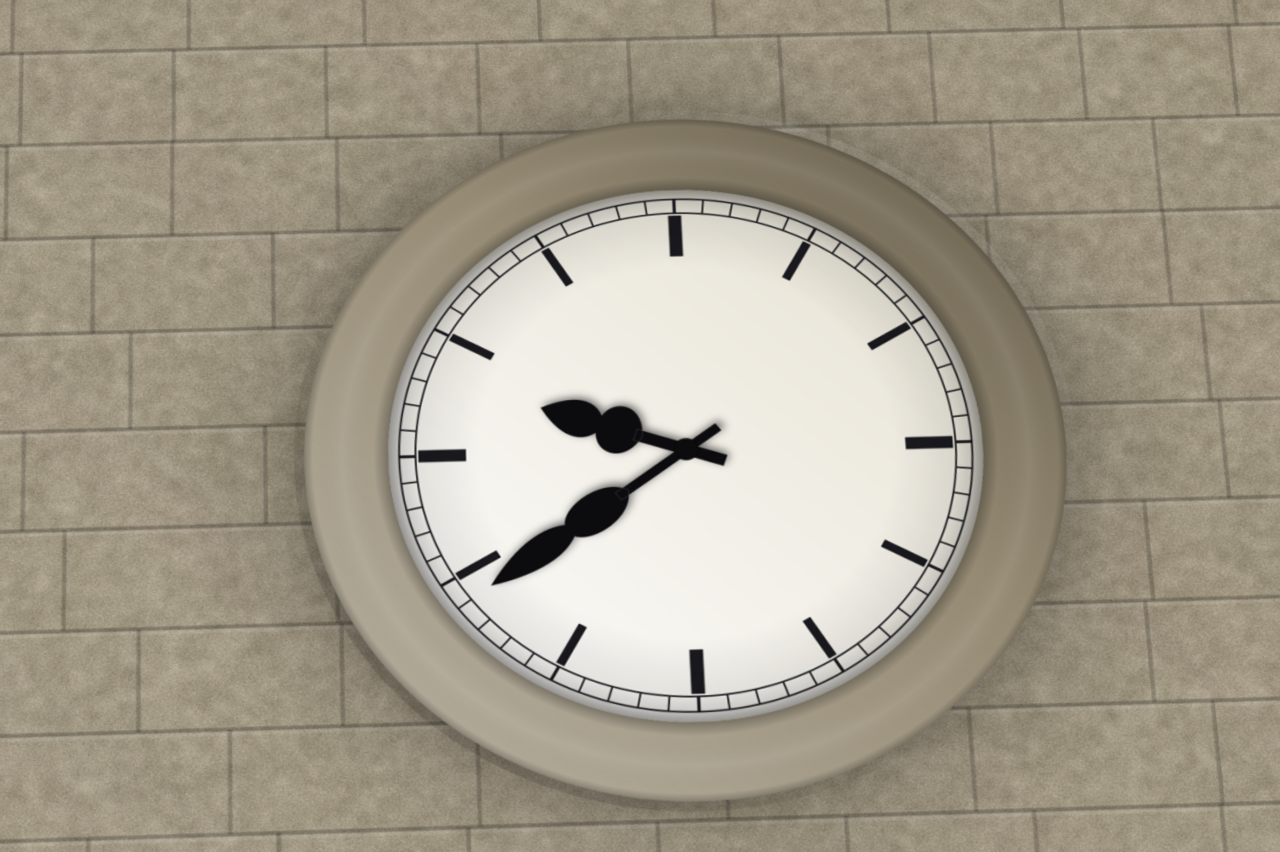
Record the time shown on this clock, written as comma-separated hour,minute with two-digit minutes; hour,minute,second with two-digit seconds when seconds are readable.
9,39
